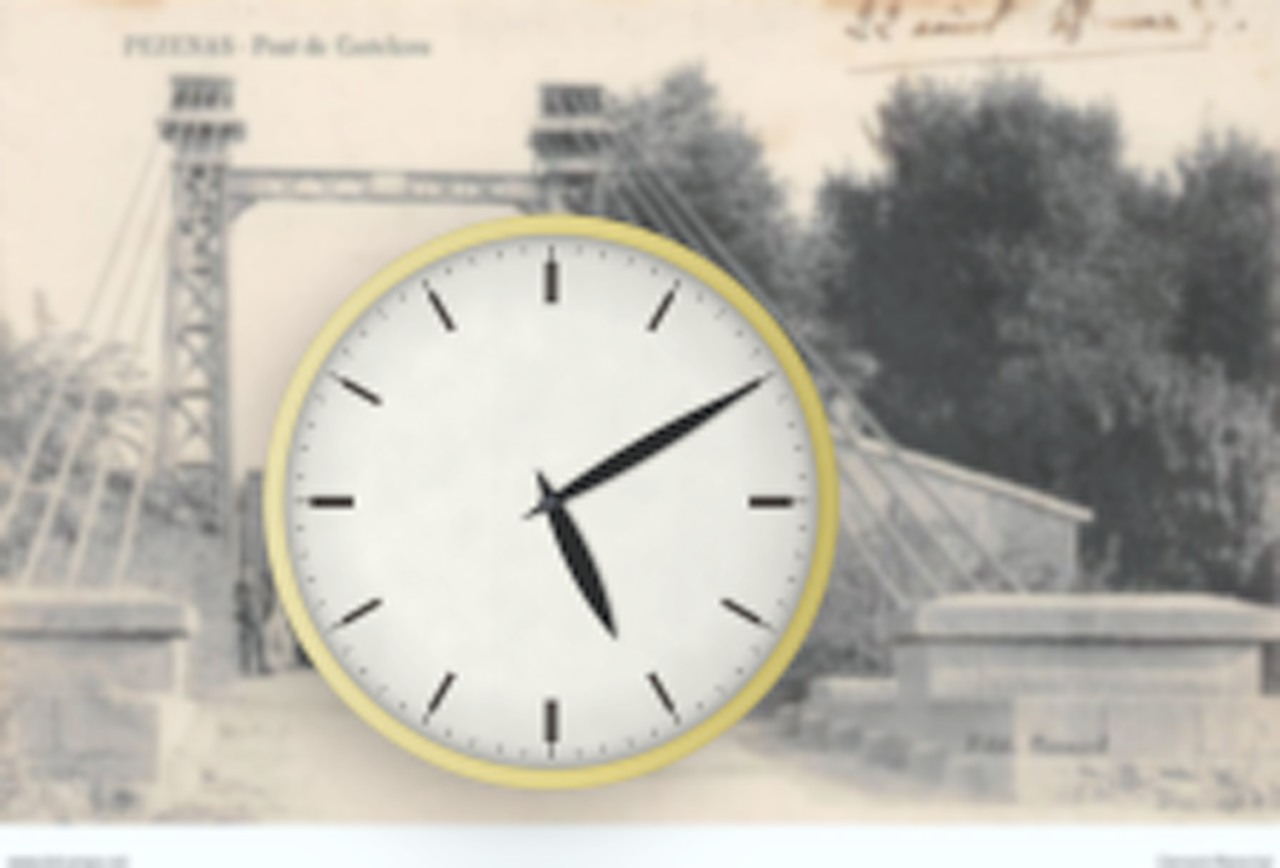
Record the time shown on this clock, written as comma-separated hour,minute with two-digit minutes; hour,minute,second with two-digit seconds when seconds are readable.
5,10
